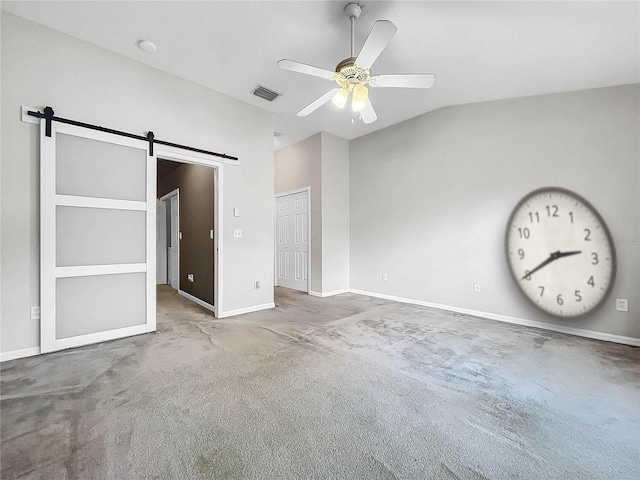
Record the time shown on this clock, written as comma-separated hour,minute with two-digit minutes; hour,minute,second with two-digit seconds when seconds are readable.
2,40
